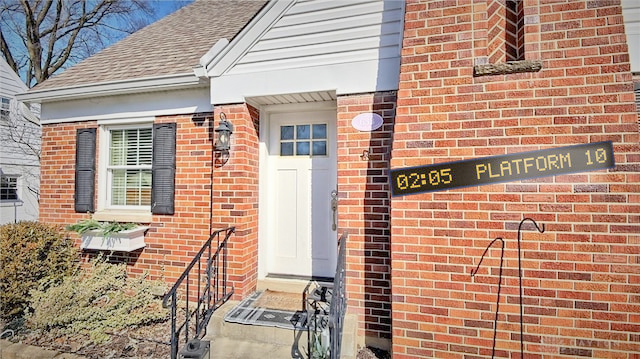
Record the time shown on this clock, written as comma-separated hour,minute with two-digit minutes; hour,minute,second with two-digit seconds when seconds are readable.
2,05
